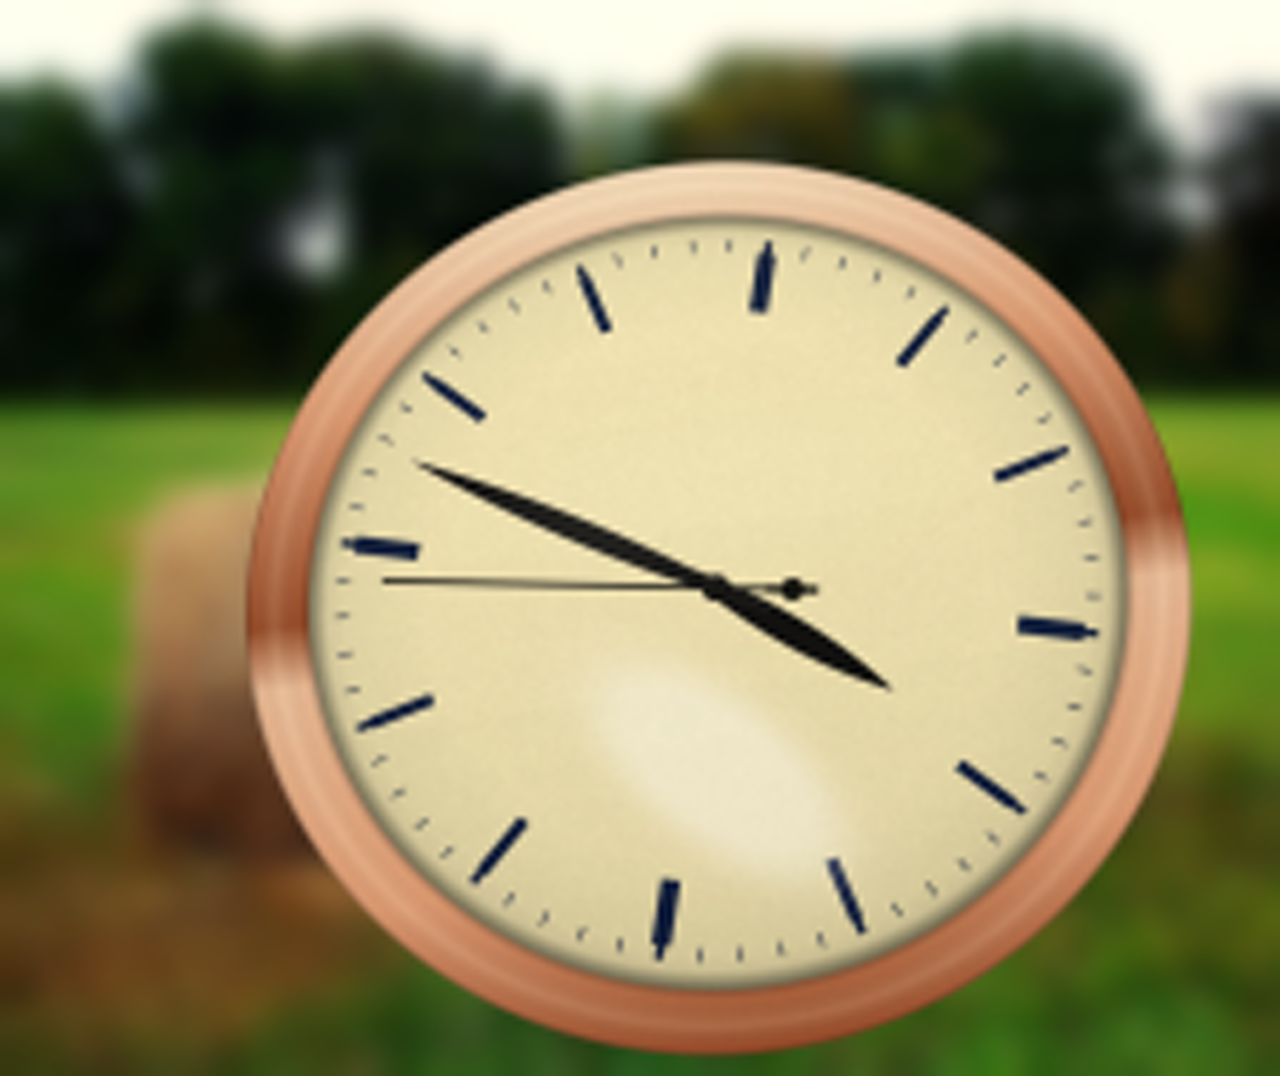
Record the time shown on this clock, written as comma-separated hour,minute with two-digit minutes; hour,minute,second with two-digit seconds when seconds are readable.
3,47,44
